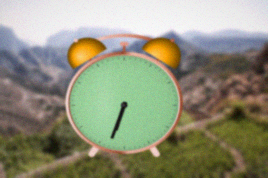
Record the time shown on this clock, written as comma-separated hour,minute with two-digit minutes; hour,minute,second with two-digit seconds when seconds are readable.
6,33
